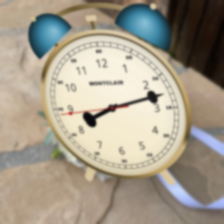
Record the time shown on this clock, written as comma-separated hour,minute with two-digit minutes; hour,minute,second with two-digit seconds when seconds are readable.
8,12,44
